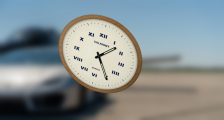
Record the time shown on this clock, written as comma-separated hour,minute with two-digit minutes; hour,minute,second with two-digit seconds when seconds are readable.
1,25
